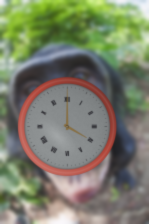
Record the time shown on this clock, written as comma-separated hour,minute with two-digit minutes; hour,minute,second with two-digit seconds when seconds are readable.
4,00
